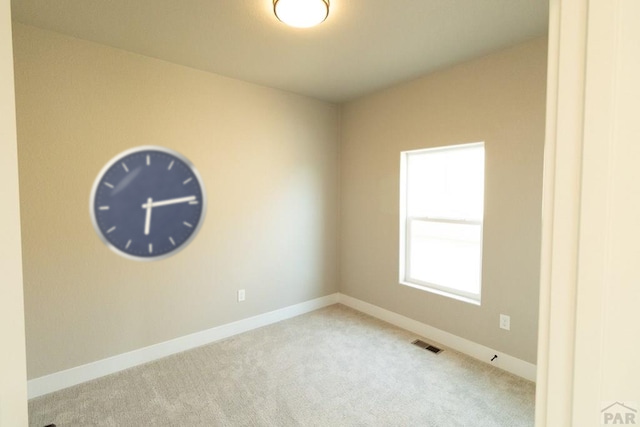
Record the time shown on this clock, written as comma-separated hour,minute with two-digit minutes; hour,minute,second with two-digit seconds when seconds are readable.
6,14
